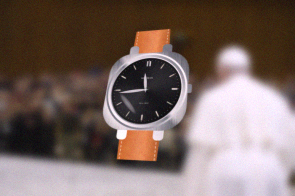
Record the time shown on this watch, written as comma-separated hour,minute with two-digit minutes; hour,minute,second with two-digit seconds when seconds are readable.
11,44
